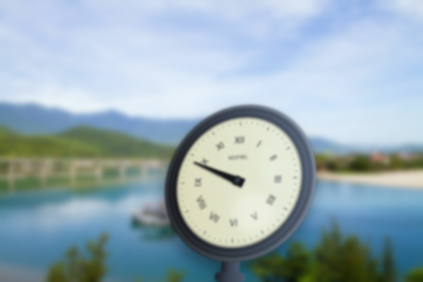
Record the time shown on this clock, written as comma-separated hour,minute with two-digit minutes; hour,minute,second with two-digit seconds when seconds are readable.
9,49
